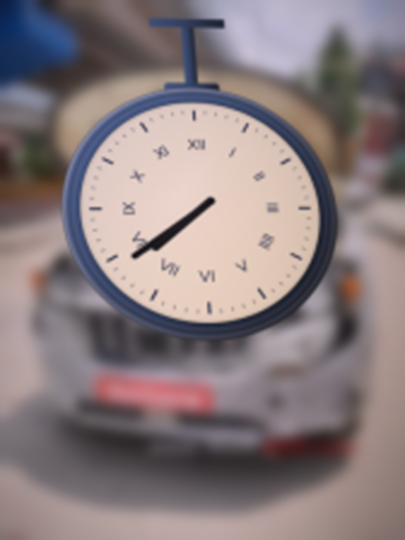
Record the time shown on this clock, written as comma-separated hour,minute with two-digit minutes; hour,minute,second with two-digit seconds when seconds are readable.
7,39
